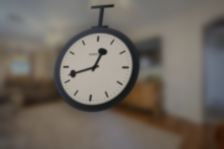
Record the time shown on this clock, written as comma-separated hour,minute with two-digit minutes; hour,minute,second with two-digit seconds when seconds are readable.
12,42
